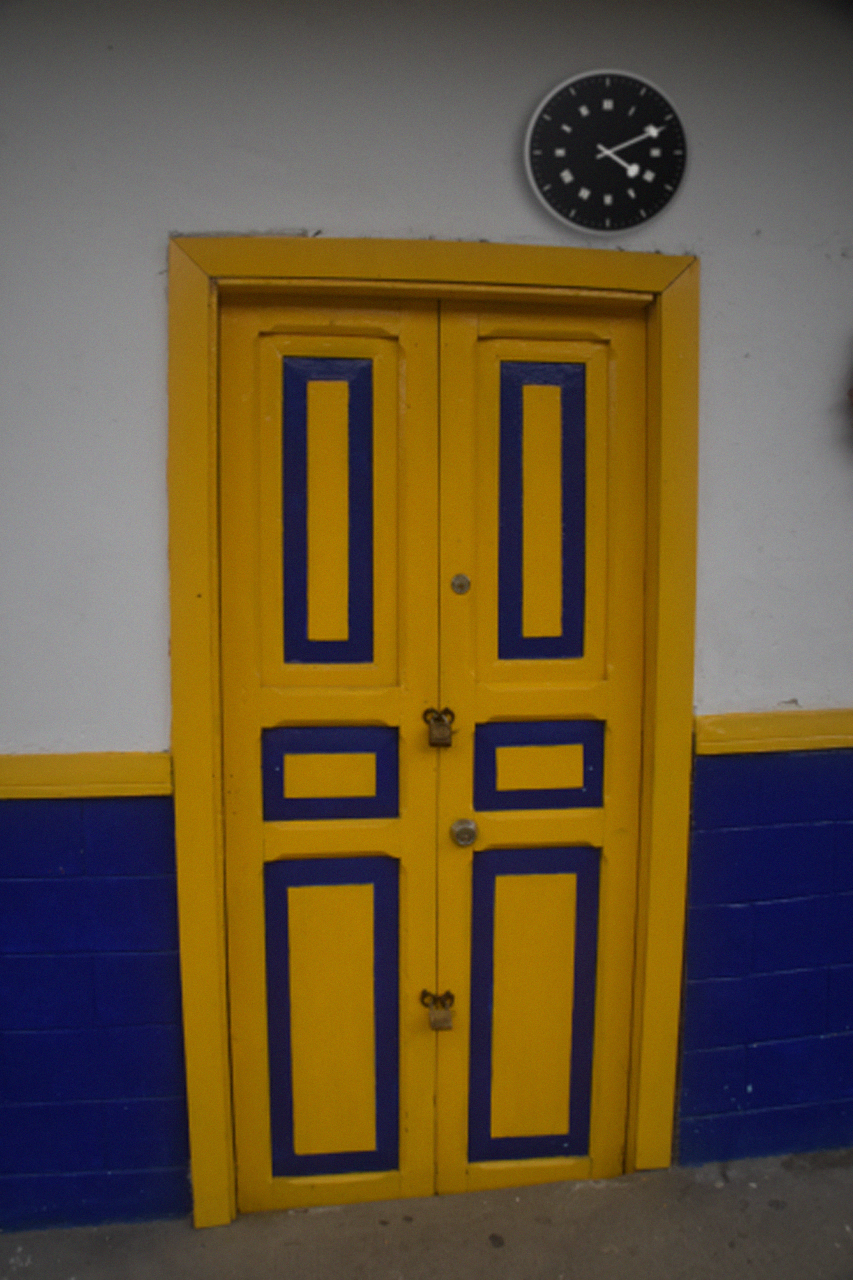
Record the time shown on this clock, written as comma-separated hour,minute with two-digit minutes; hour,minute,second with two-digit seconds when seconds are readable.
4,11
